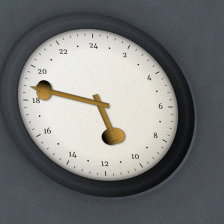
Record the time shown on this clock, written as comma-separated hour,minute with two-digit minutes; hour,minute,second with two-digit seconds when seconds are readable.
10,47
